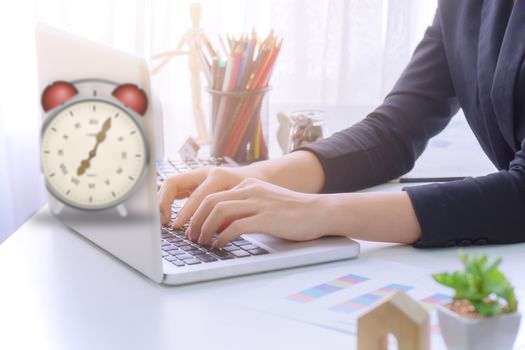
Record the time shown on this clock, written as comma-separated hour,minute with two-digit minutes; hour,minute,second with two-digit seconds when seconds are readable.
7,04
